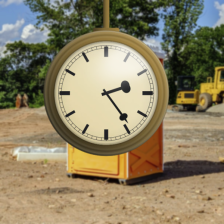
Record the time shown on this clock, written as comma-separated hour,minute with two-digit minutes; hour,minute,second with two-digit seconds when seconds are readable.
2,24
